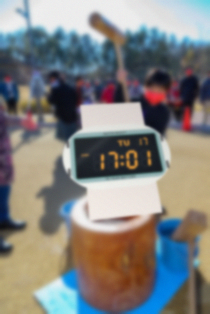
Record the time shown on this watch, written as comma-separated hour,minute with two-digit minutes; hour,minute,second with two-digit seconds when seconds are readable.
17,01
